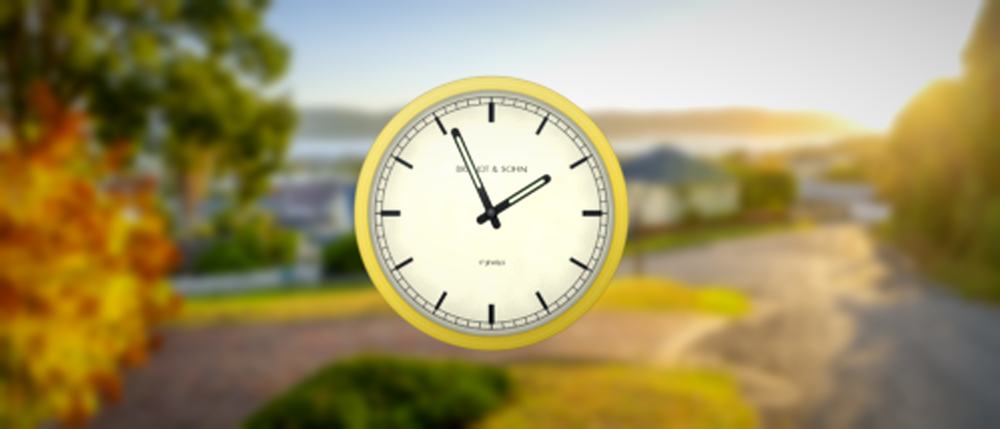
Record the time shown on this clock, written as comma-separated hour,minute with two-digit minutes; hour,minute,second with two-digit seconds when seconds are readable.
1,56
